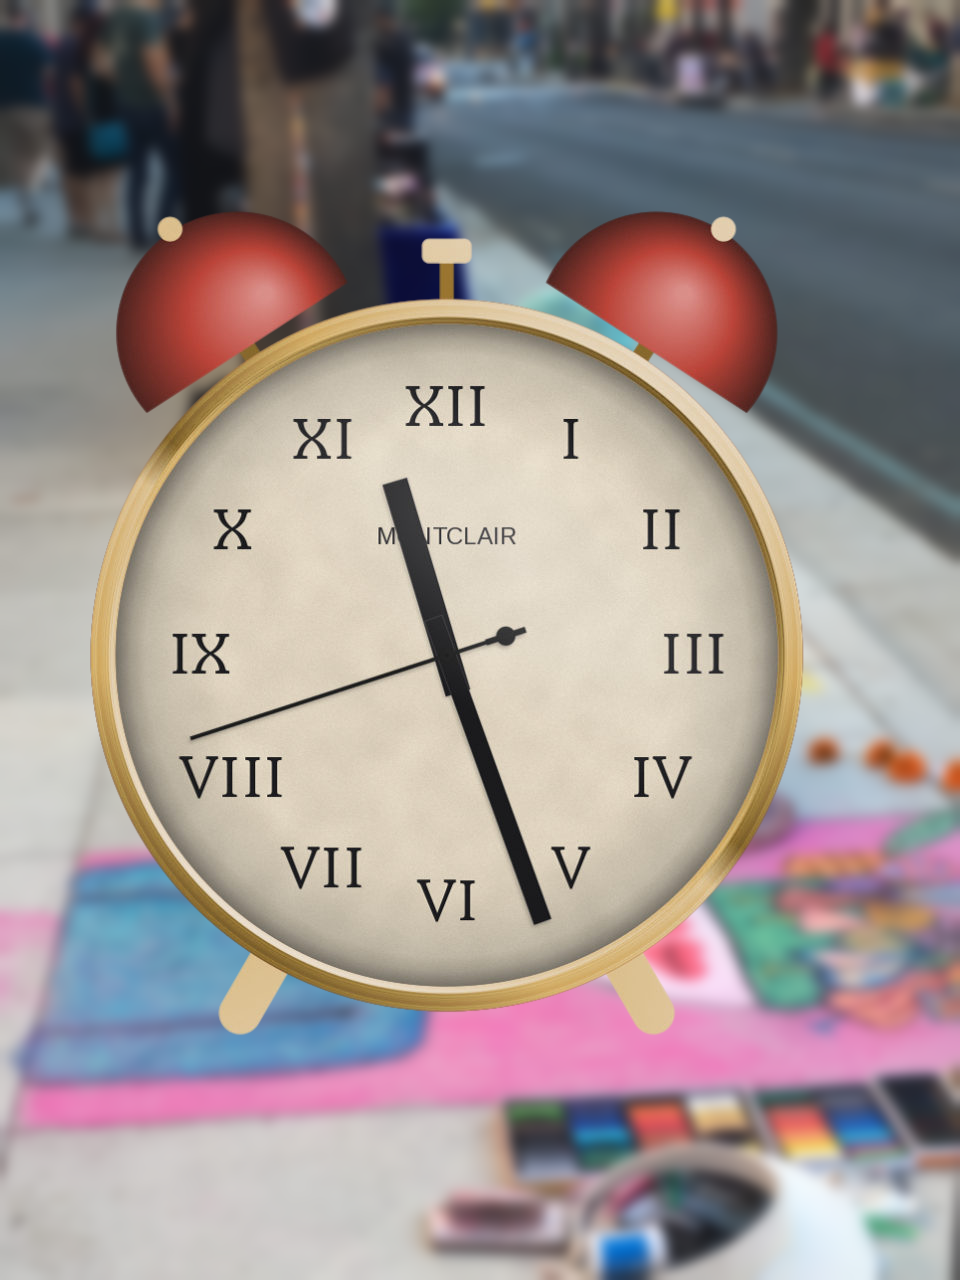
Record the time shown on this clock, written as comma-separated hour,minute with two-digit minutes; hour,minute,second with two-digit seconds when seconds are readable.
11,26,42
